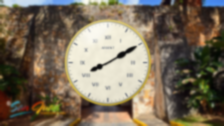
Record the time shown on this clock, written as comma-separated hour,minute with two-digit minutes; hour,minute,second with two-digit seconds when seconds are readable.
8,10
